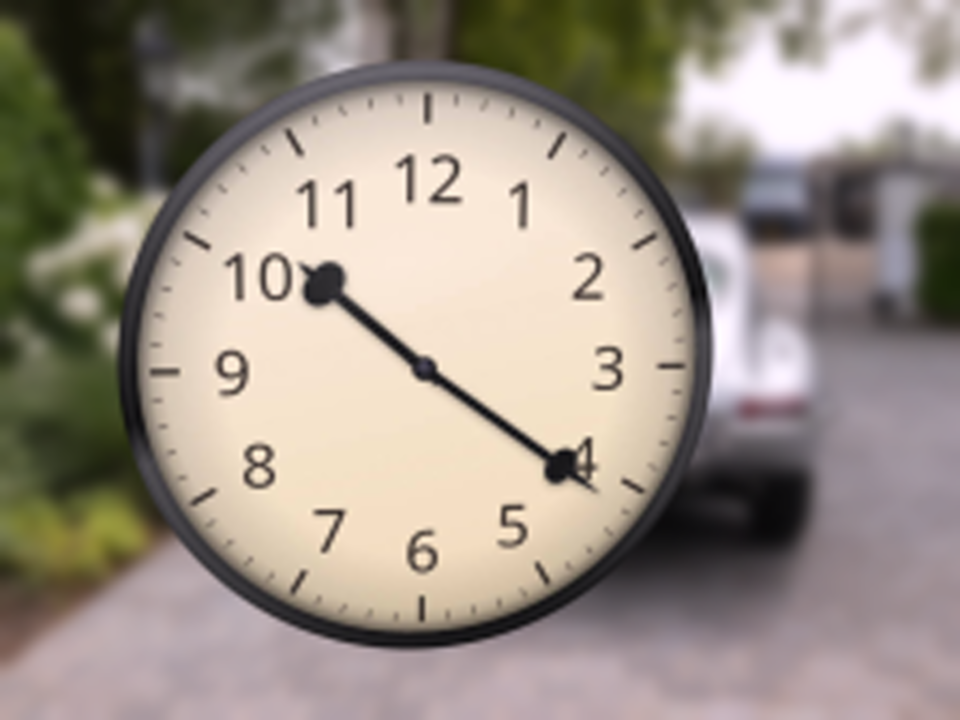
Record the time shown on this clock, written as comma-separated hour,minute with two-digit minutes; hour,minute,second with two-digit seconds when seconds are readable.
10,21
